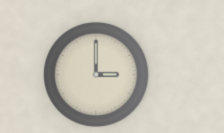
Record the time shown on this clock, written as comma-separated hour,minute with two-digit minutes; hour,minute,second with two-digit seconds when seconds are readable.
3,00
